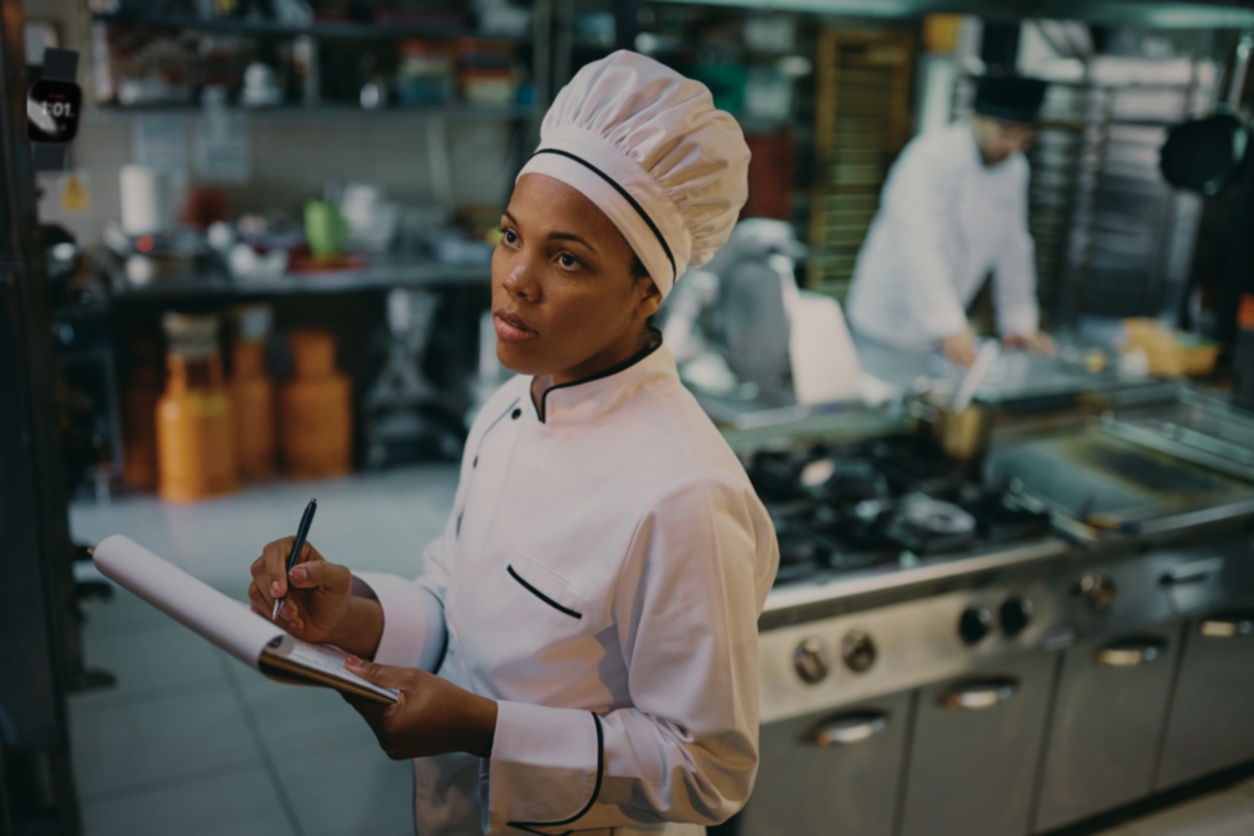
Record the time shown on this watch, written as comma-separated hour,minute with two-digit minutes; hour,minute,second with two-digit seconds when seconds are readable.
1,01
